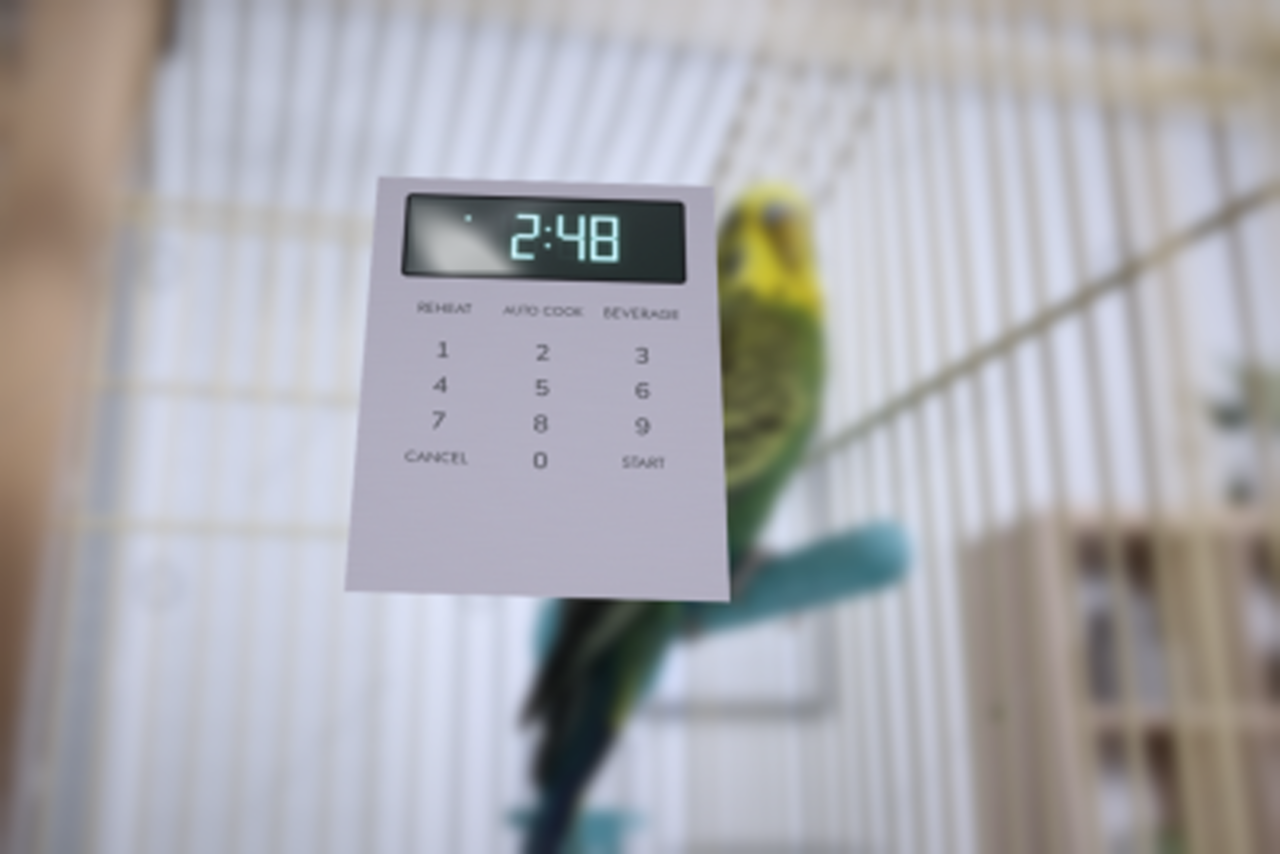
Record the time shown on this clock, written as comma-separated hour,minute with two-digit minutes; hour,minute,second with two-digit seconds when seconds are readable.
2,48
